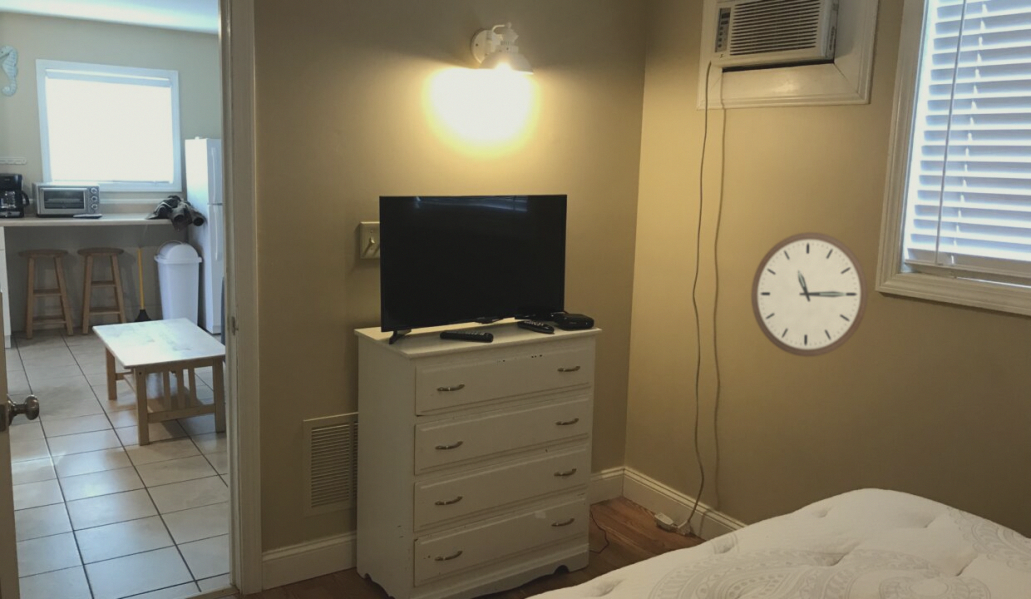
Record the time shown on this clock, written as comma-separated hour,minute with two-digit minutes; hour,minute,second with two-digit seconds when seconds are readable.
11,15
